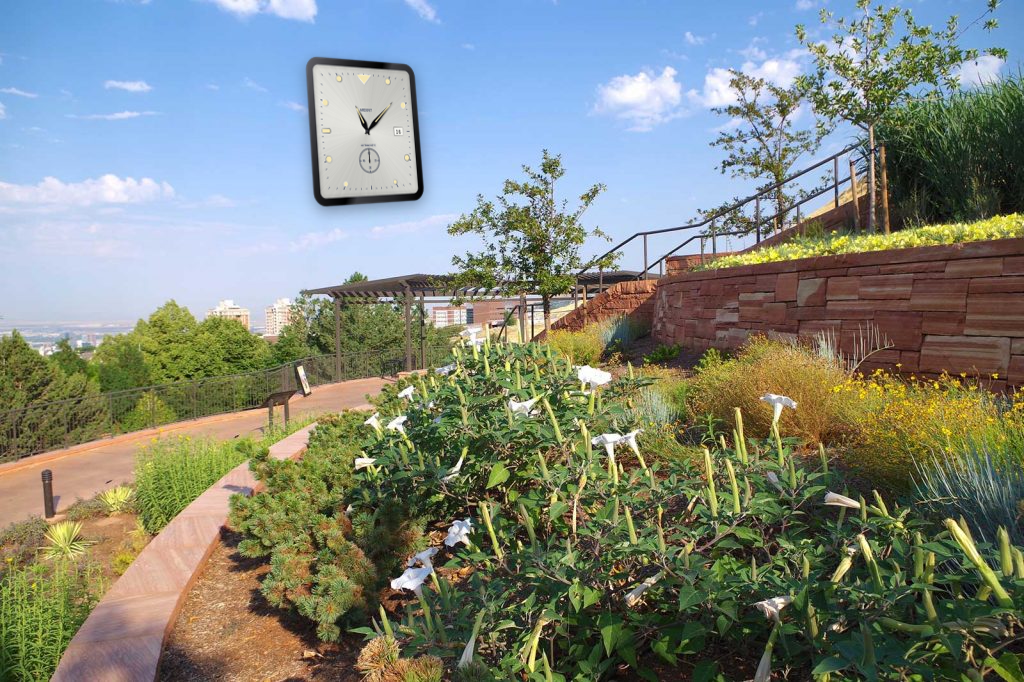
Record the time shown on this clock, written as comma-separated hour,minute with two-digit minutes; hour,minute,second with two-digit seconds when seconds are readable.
11,08
